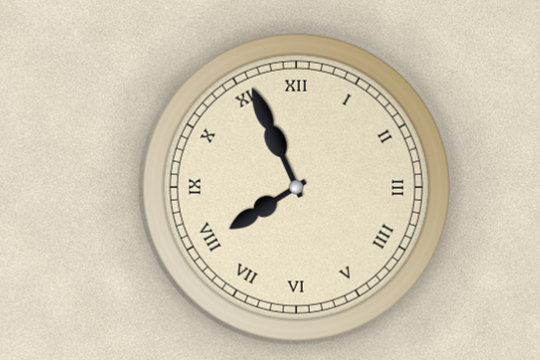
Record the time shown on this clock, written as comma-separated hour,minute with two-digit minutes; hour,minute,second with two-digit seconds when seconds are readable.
7,56
